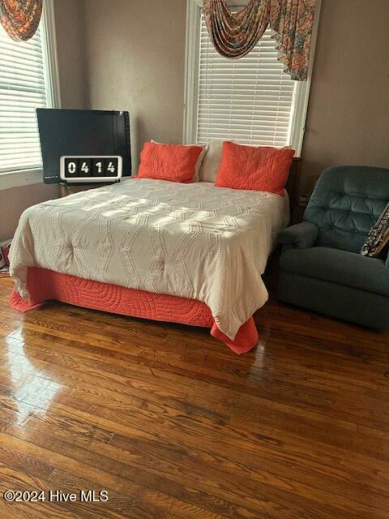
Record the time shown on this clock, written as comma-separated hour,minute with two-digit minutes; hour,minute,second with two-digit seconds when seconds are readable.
4,14
